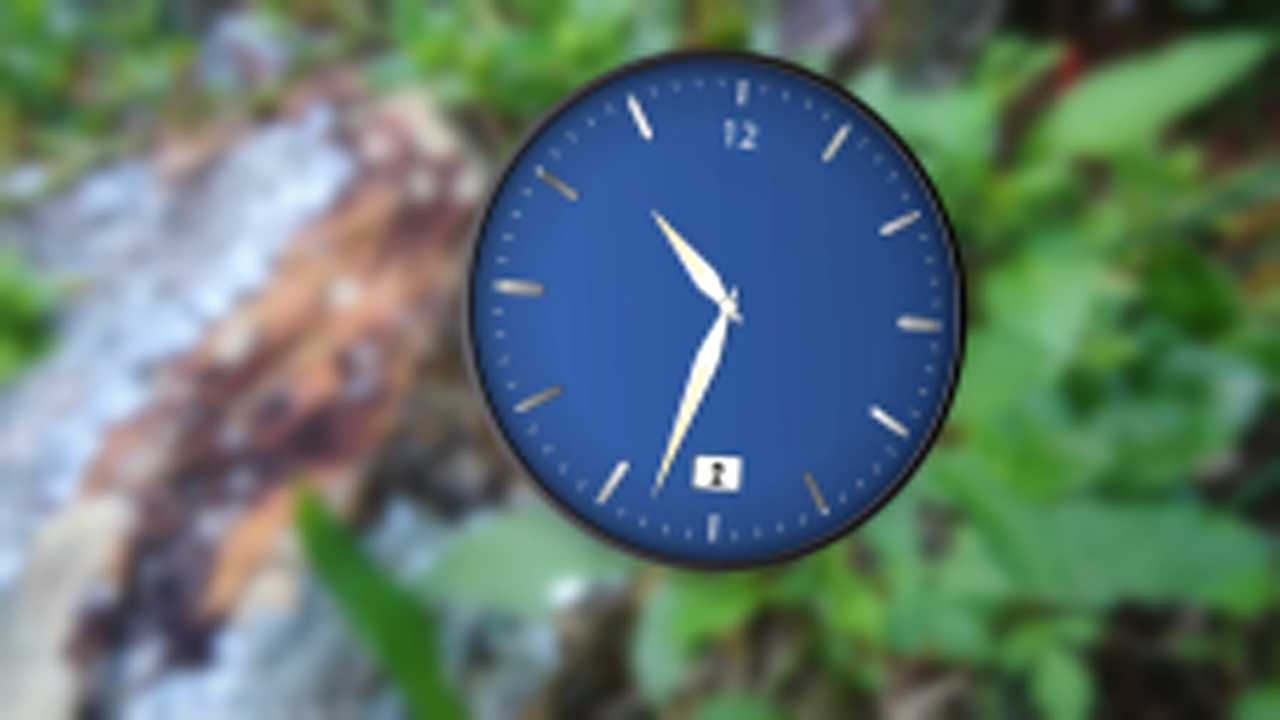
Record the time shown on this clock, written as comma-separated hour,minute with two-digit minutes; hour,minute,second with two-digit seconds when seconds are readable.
10,33
